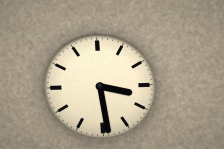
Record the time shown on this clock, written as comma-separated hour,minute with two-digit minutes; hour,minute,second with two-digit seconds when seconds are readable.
3,29
